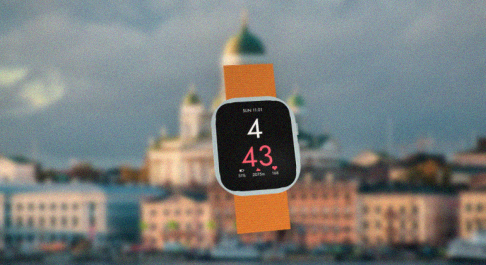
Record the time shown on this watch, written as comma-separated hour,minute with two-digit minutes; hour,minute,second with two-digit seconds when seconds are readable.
4,43
